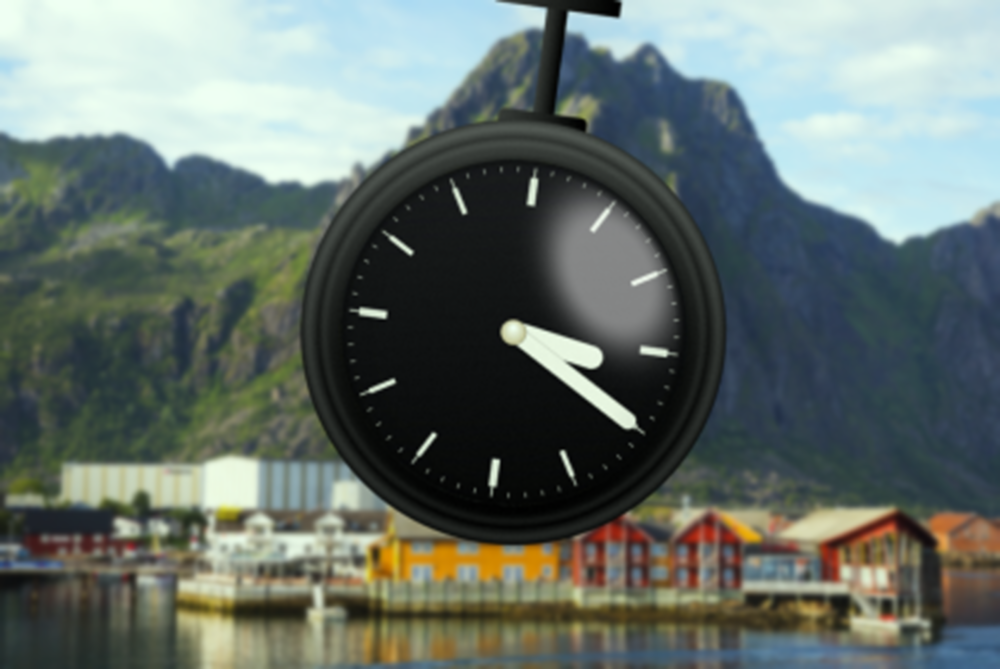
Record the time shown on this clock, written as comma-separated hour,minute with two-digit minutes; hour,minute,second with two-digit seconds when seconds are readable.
3,20
